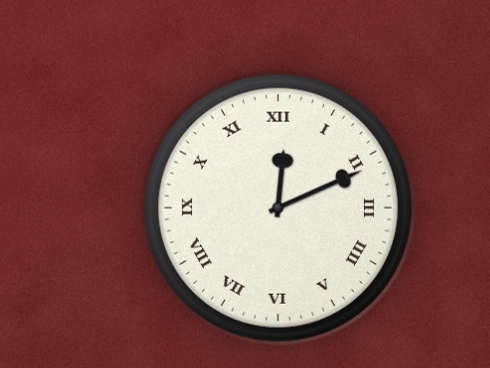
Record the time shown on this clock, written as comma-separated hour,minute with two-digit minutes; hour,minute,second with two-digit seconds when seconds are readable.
12,11
